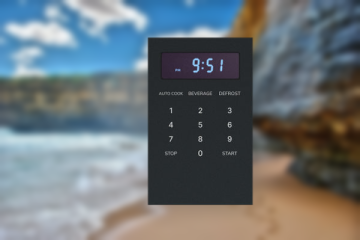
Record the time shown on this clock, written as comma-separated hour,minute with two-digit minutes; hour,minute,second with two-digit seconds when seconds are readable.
9,51
